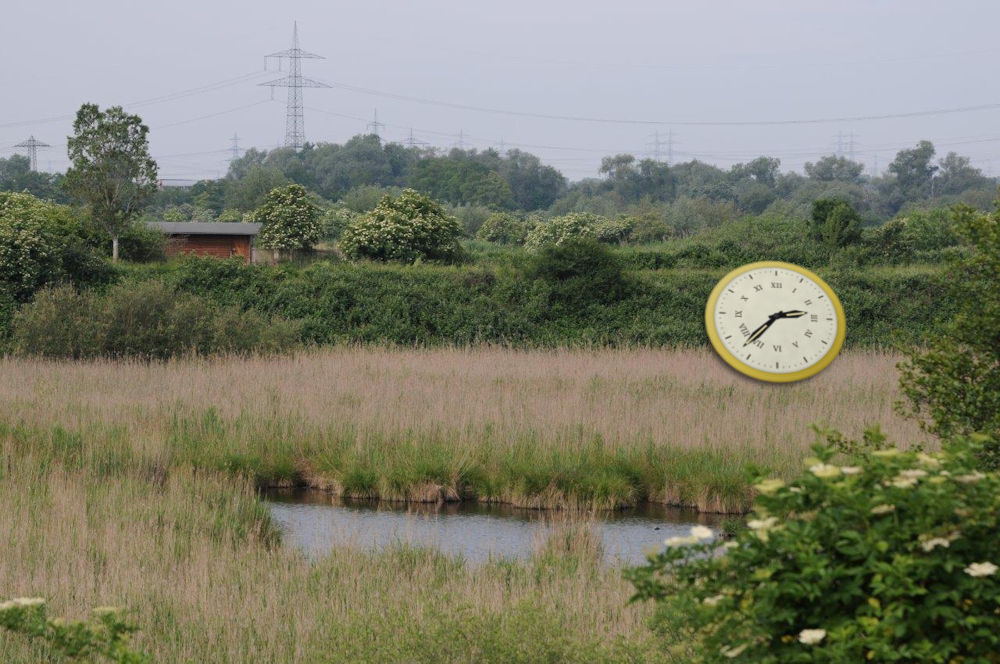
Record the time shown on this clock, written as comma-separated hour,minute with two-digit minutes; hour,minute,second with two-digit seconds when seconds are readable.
2,37
